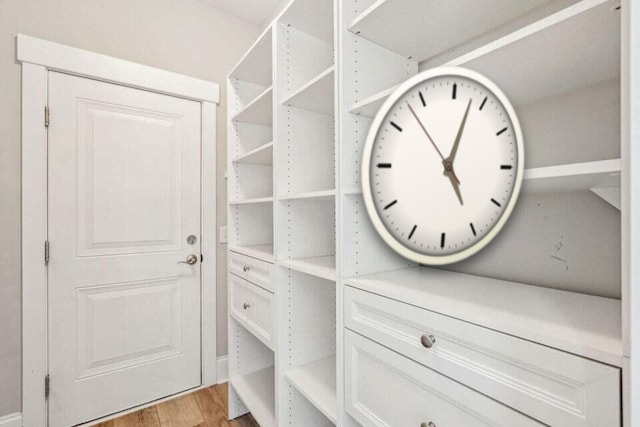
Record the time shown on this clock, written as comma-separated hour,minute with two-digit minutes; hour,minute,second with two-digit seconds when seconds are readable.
5,02,53
